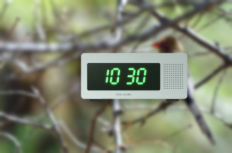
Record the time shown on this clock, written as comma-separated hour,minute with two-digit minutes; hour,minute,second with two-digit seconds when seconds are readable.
10,30
